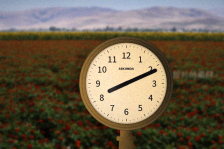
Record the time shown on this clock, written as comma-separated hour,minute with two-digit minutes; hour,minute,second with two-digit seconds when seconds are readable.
8,11
